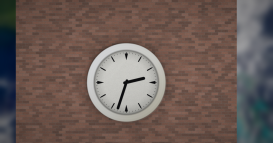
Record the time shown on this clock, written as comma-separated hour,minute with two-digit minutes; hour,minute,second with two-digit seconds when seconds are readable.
2,33
